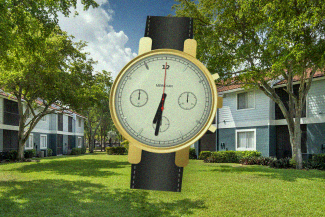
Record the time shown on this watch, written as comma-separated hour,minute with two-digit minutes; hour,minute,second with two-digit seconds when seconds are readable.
6,31
